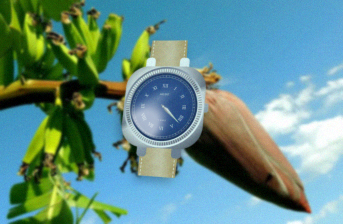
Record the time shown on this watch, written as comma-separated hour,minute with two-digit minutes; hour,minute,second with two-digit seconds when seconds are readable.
4,22
